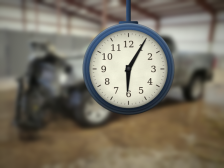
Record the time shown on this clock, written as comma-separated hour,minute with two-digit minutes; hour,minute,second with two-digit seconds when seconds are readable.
6,05
